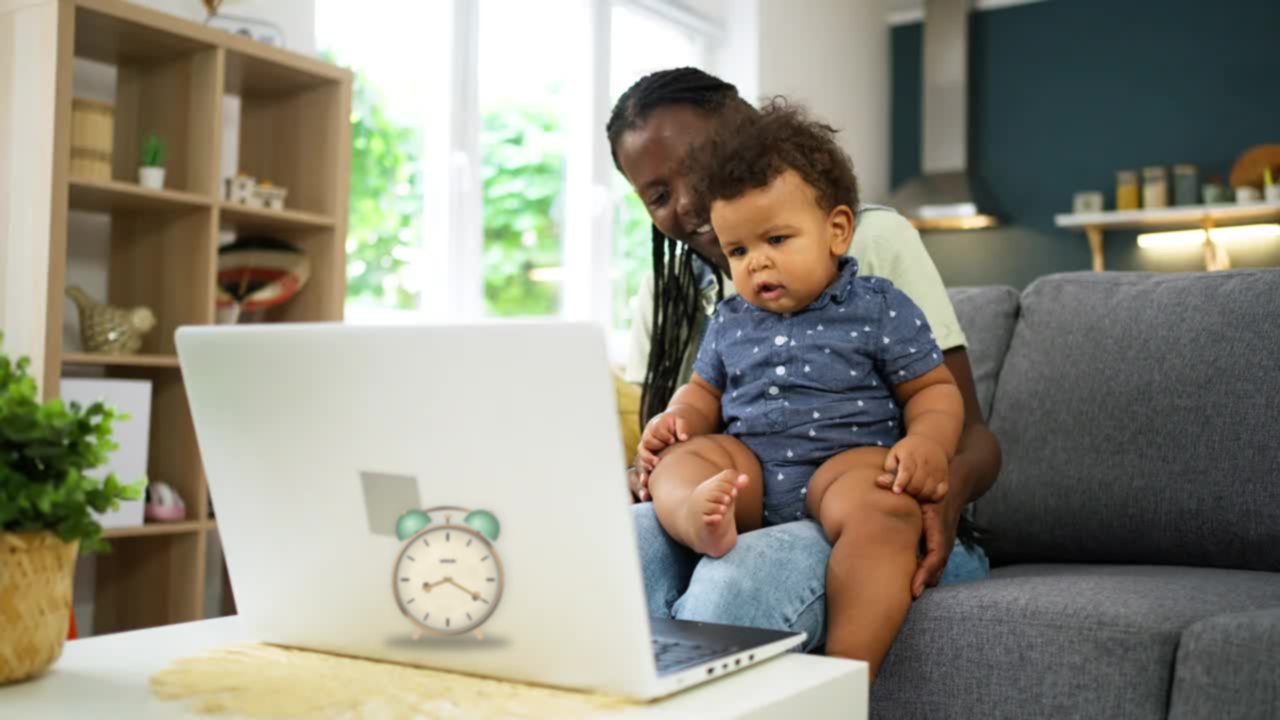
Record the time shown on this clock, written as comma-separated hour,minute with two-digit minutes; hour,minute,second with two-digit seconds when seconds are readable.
8,20
